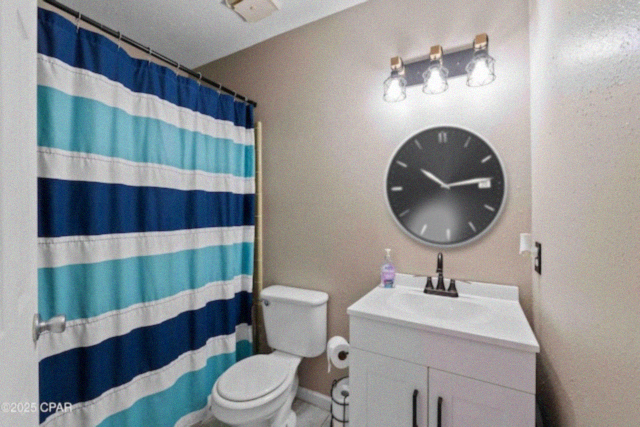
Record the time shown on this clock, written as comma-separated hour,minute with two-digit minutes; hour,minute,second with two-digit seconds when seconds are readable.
10,14
